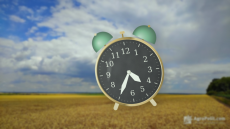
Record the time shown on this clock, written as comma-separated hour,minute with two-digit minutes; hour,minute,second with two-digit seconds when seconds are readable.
4,35
